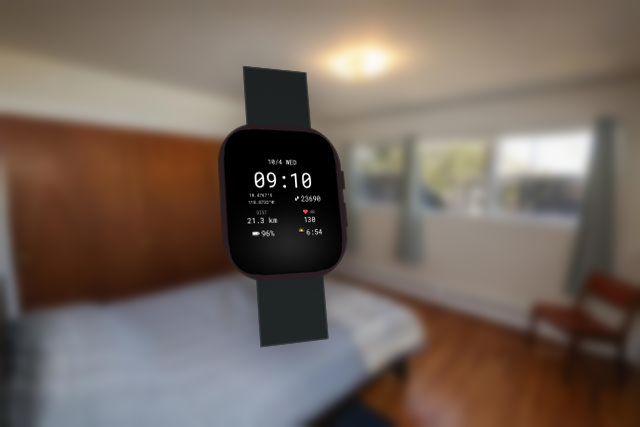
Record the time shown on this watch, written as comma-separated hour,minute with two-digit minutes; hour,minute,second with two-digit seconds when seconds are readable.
9,10
